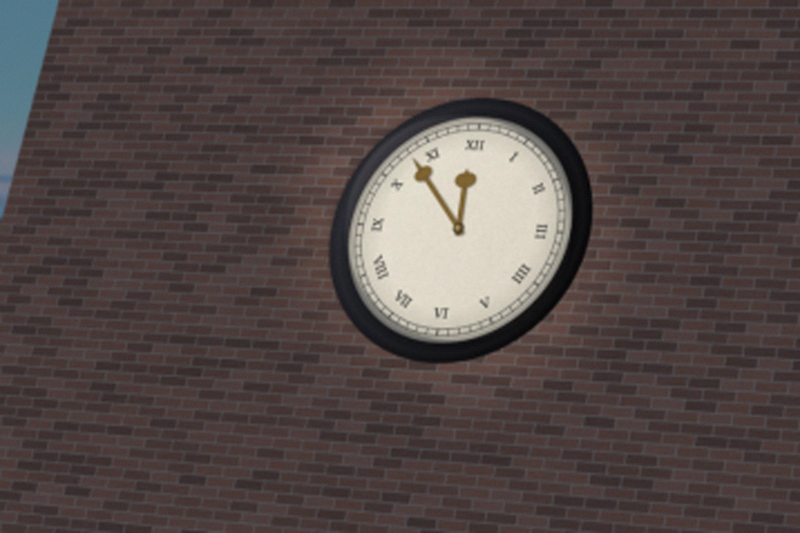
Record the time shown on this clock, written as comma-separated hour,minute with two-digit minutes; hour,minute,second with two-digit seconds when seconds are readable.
11,53
